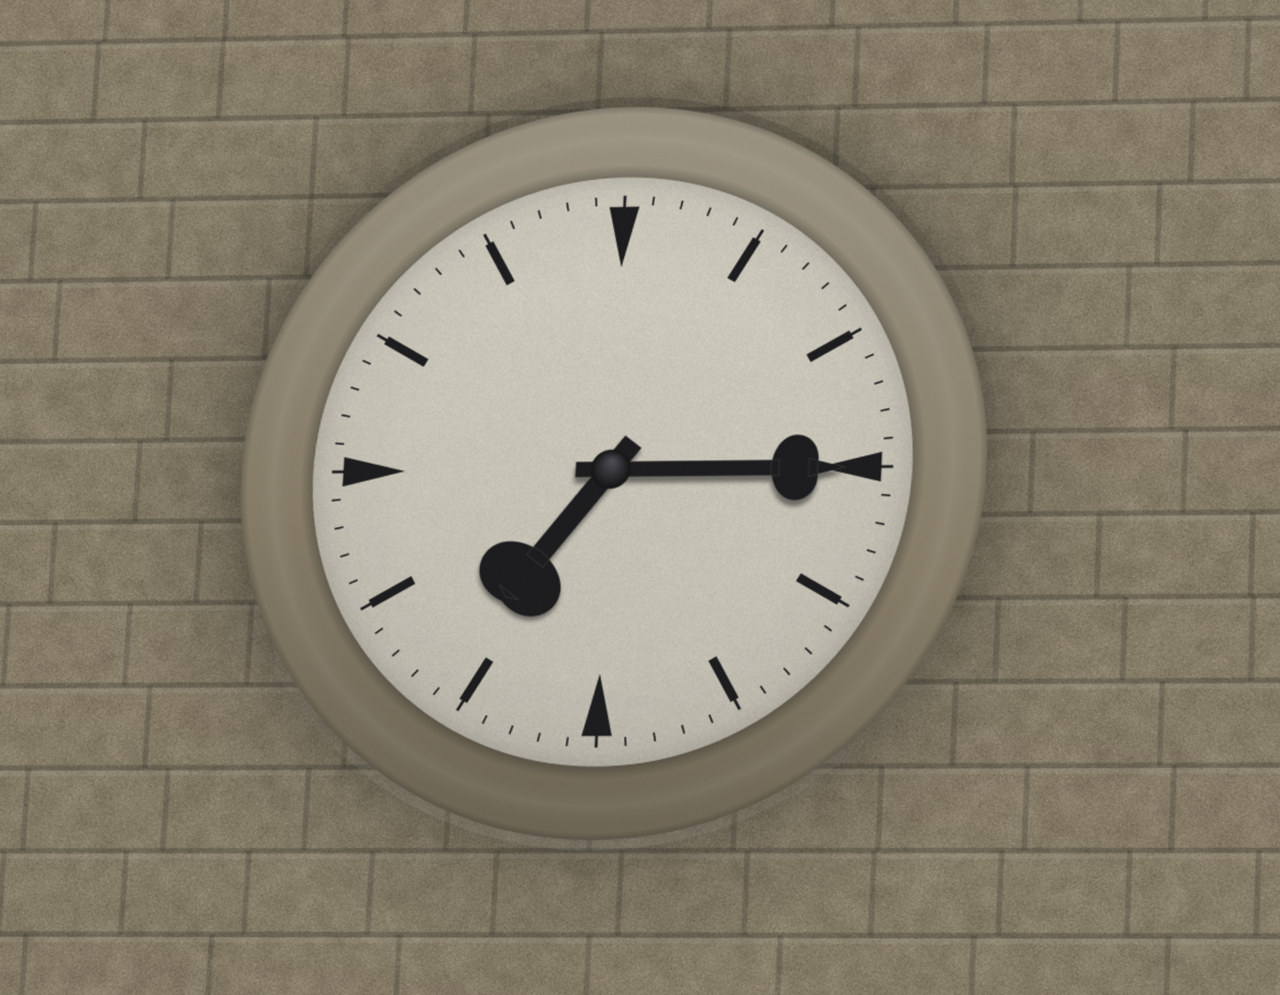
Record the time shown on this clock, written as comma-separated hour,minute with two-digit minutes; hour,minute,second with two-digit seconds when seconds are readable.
7,15
